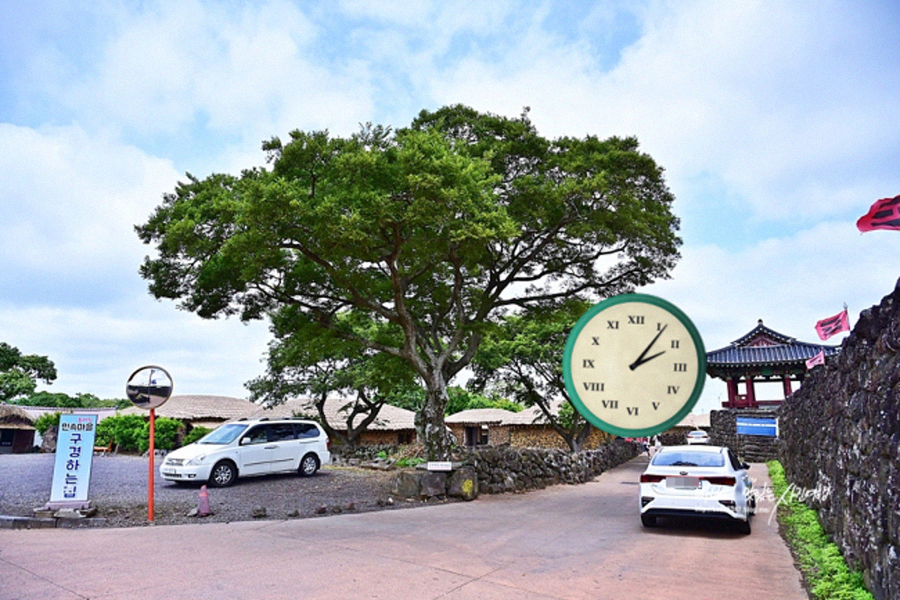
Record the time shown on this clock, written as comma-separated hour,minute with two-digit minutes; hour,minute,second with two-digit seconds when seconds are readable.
2,06
